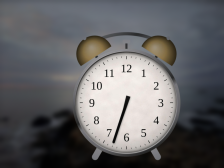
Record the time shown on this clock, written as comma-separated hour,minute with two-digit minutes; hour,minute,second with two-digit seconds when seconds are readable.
6,33
